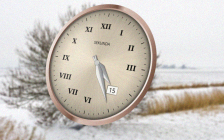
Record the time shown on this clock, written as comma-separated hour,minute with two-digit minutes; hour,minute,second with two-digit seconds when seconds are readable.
4,25
